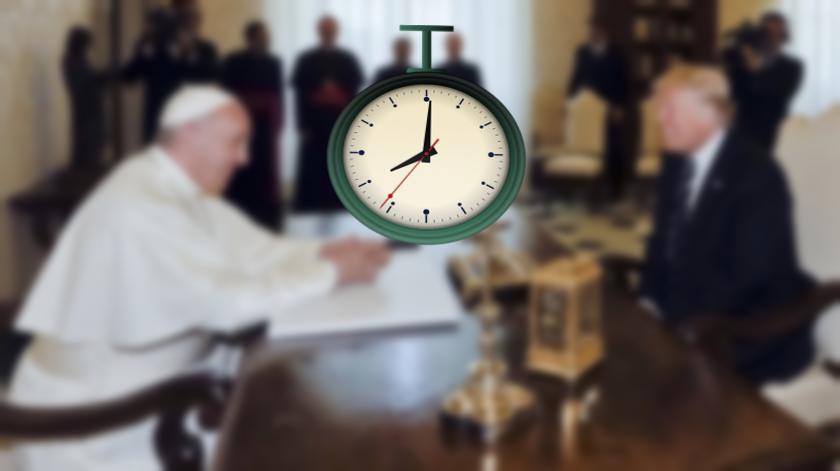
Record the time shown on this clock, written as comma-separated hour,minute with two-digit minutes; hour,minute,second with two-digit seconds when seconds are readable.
8,00,36
